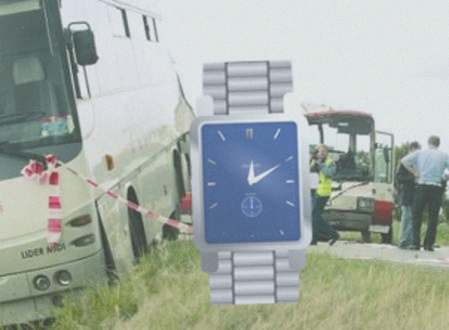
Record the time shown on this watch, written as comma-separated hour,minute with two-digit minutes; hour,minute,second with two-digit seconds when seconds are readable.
12,10
